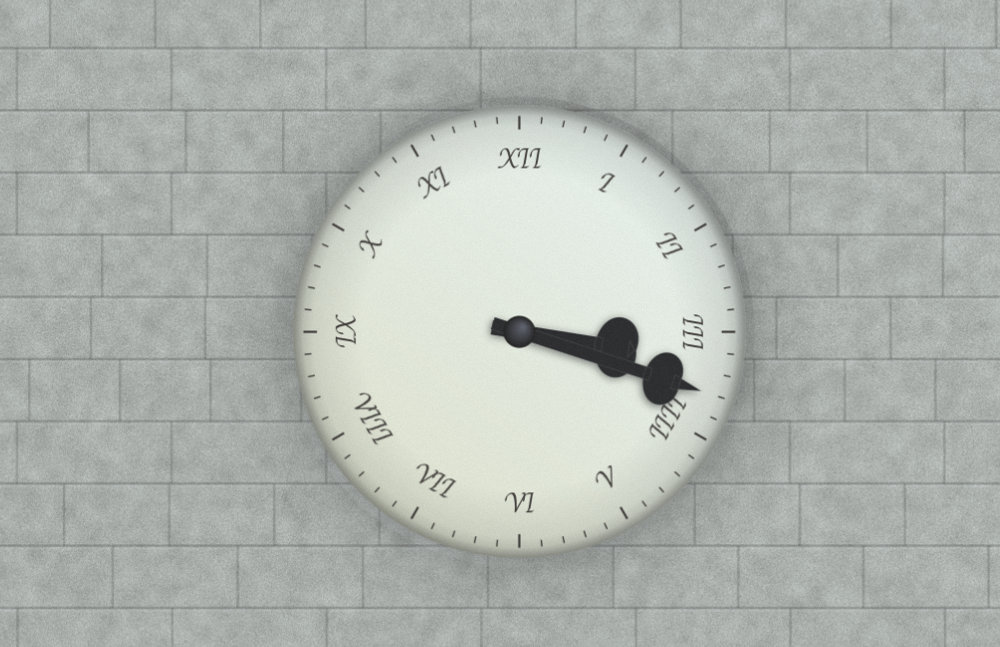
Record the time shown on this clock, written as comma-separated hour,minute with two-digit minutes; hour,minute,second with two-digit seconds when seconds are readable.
3,18
